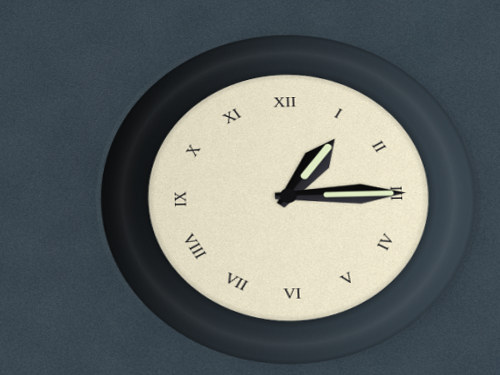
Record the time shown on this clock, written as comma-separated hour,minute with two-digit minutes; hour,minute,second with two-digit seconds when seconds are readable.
1,15
